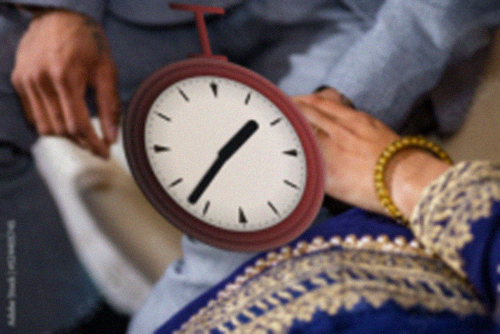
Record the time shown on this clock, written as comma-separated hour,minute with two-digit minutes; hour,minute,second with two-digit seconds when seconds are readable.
1,37
